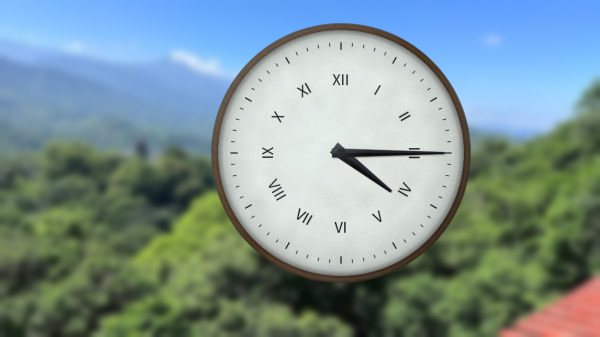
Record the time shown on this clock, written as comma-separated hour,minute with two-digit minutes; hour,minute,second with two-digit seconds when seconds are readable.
4,15
